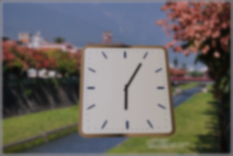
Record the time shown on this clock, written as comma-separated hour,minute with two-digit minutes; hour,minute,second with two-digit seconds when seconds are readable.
6,05
